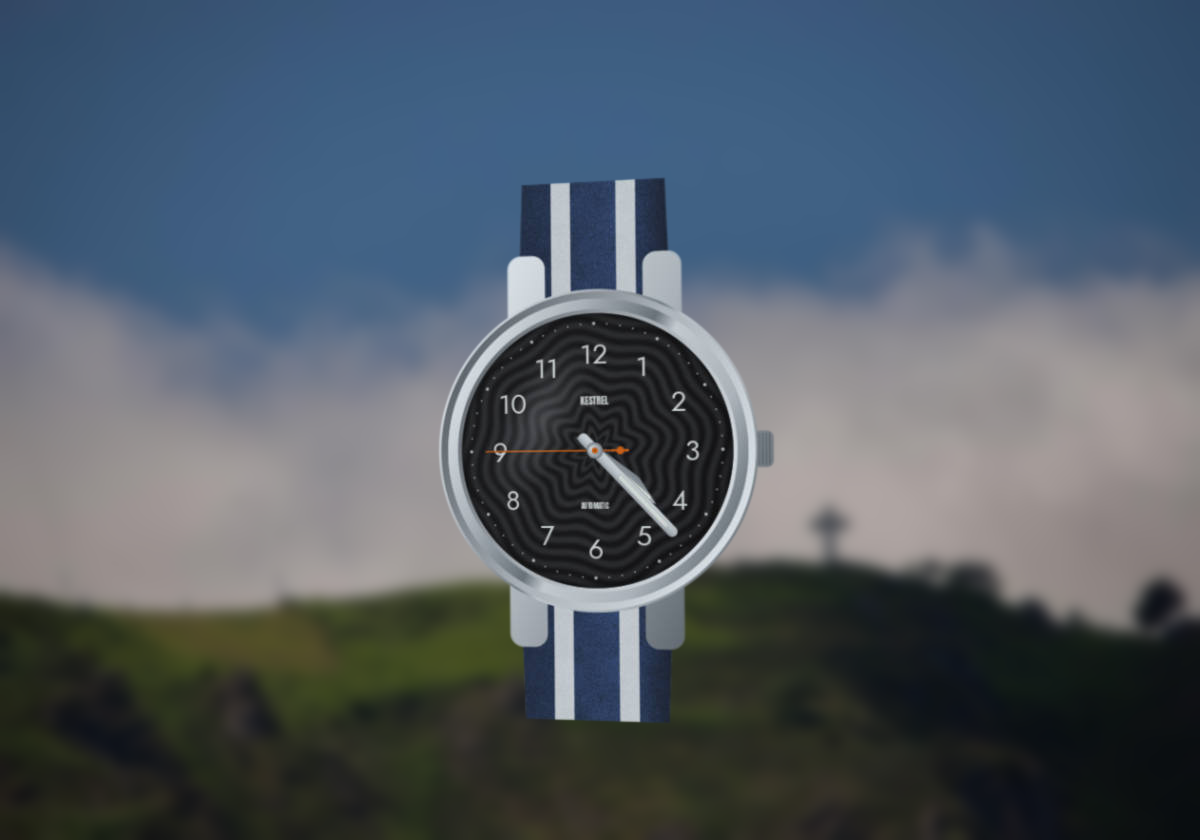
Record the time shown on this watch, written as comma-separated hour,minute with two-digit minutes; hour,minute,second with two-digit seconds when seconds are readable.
4,22,45
